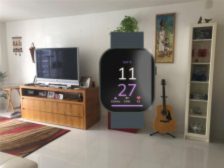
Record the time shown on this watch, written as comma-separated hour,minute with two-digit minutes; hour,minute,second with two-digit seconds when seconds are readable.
11,27
